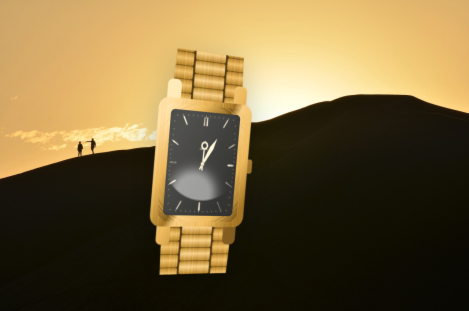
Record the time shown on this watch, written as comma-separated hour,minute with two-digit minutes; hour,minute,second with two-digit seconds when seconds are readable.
12,05
